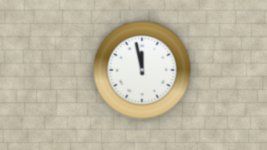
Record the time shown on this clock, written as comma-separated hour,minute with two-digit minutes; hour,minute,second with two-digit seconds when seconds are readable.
11,58
